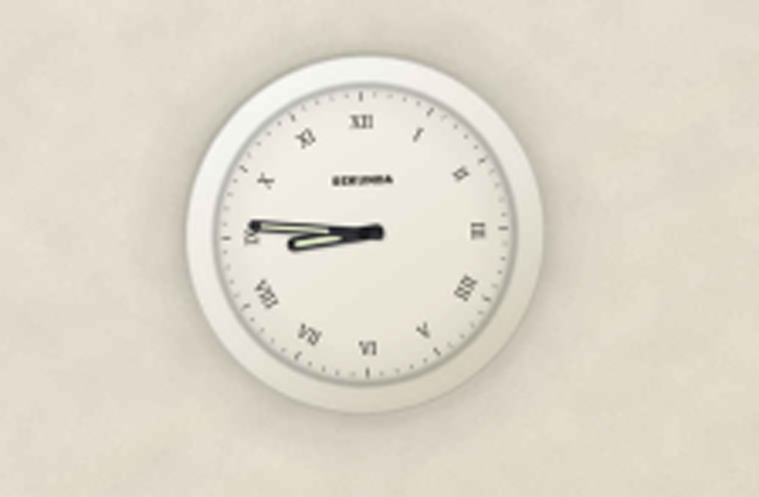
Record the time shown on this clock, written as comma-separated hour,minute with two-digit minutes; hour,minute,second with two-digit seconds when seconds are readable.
8,46
